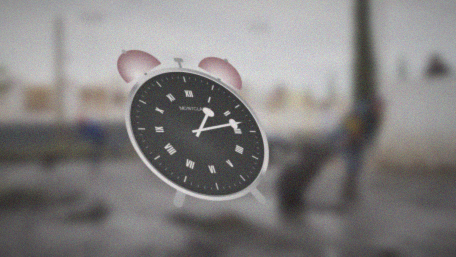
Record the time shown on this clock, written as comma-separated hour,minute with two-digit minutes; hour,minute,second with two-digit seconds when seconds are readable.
1,13
